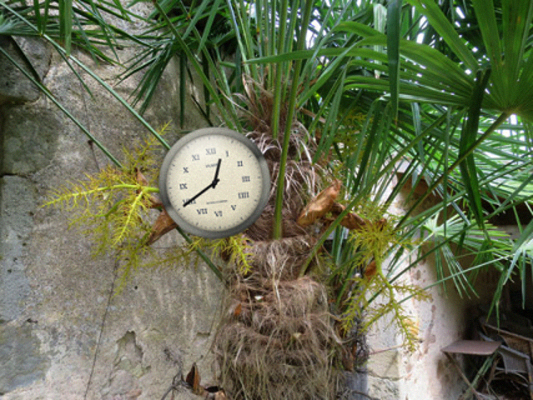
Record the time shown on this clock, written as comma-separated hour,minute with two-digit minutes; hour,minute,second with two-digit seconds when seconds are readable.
12,40
